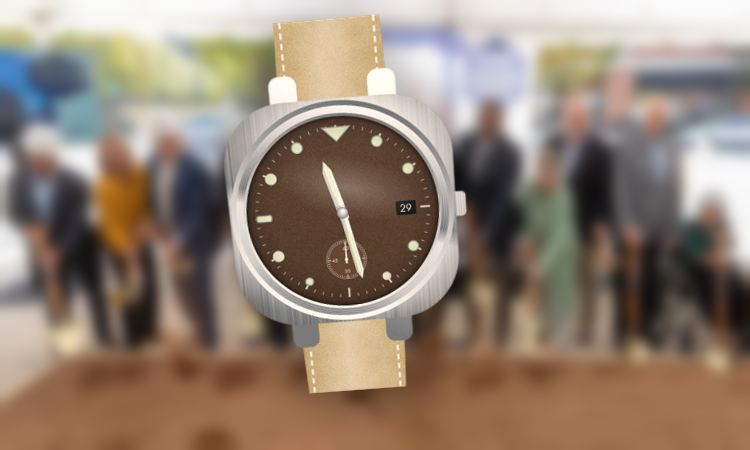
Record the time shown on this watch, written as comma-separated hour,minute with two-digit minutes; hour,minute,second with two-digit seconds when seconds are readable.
11,28
